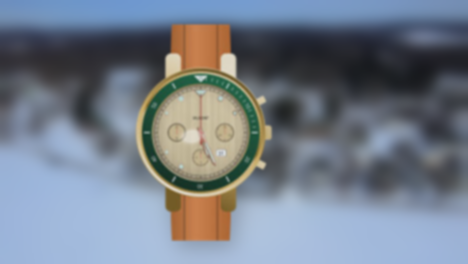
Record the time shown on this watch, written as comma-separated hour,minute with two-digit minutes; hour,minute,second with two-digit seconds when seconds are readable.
5,26
